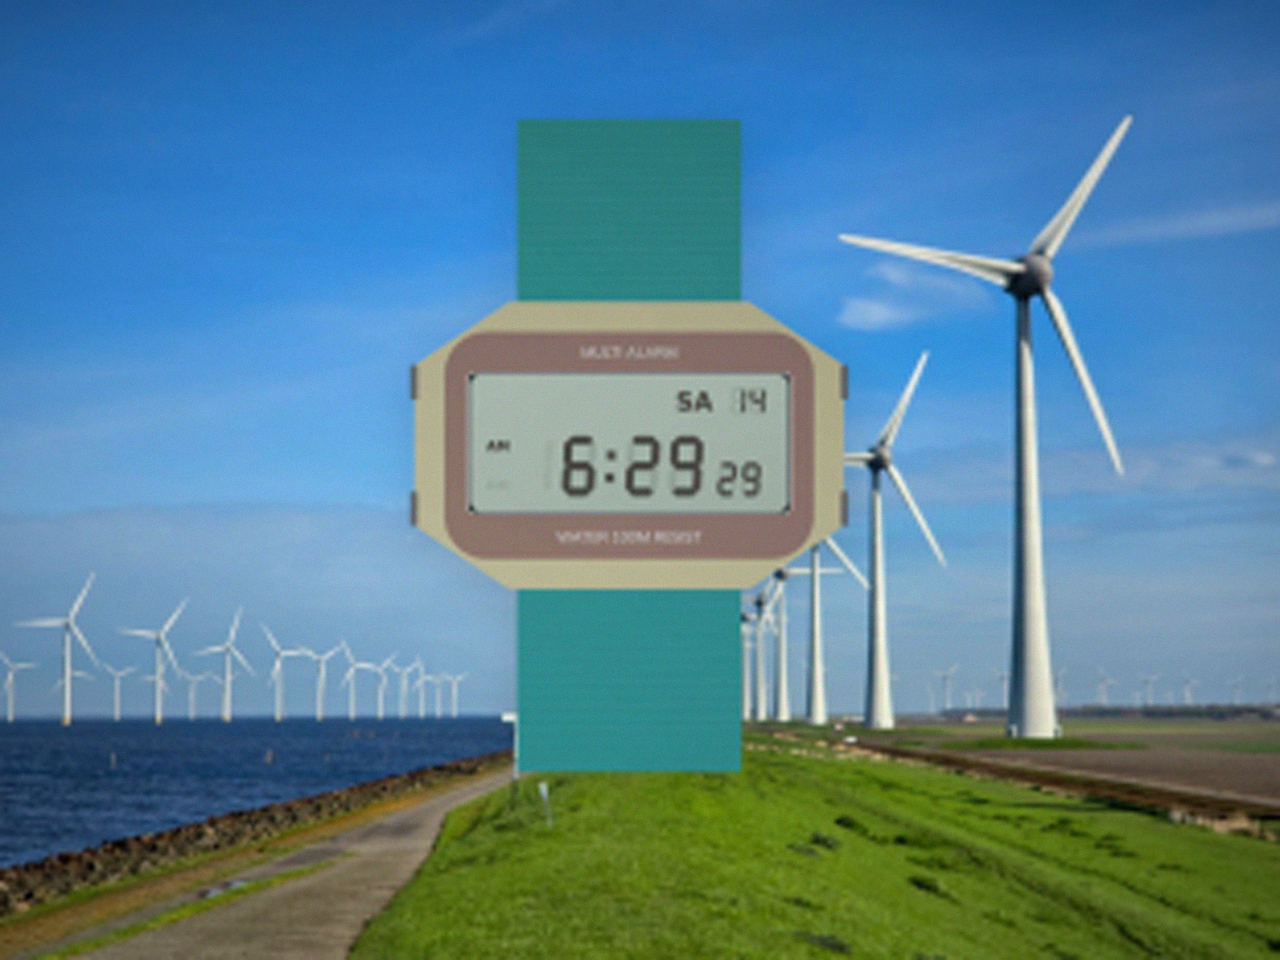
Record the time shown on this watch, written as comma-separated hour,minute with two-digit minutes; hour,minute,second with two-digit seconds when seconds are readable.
6,29,29
